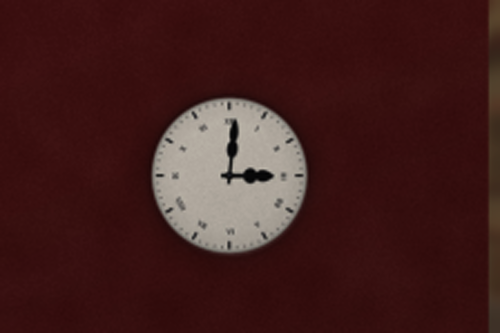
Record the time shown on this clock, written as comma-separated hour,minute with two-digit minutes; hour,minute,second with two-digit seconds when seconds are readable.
3,01
